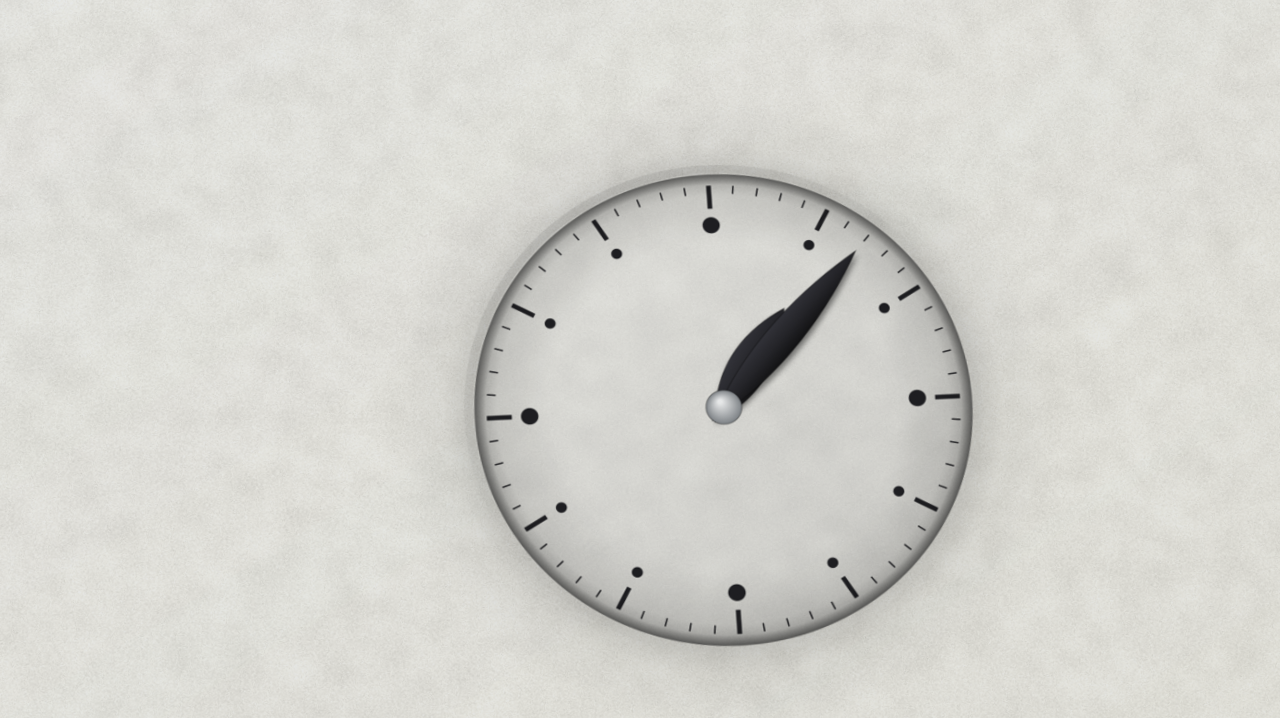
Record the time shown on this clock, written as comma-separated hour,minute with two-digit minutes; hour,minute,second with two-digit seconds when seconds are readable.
1,07
